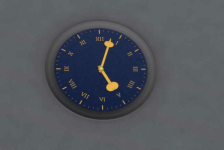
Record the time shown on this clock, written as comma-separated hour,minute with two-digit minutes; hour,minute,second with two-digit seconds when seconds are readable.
5,03
